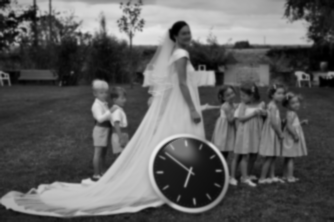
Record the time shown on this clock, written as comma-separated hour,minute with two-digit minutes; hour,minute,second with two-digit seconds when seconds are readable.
6,52
